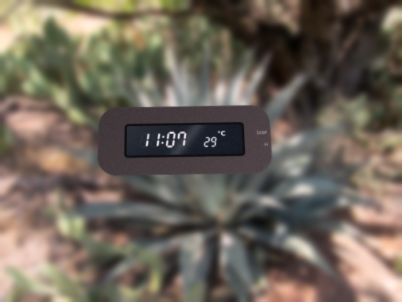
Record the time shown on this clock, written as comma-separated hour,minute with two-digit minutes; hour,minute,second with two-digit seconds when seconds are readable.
11,07
